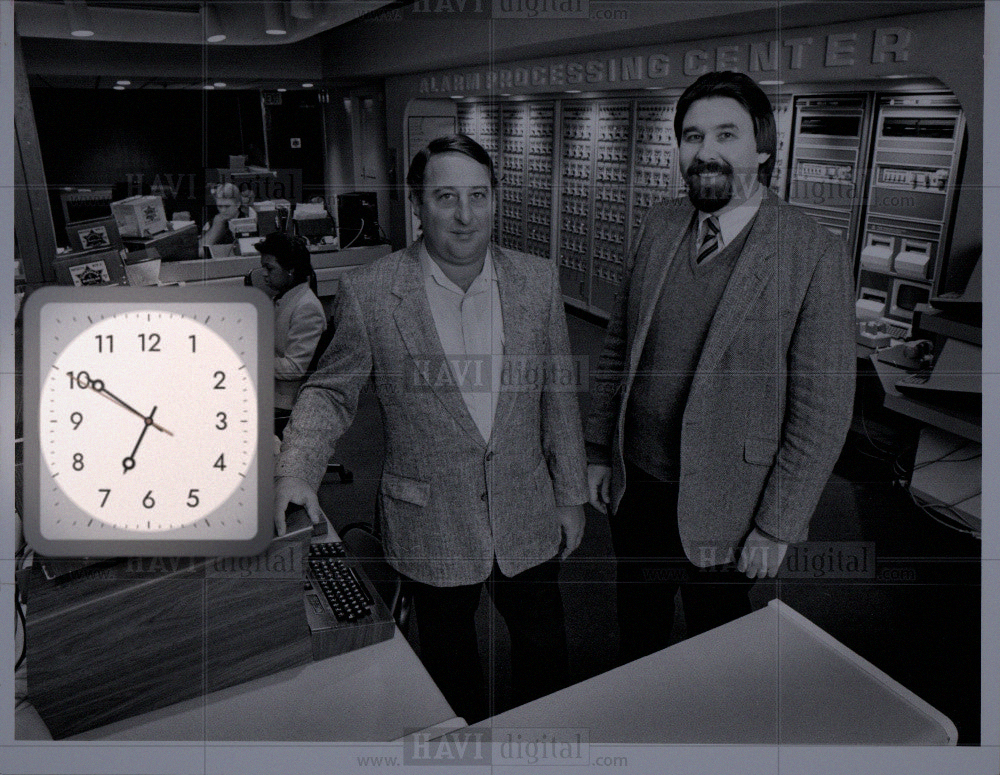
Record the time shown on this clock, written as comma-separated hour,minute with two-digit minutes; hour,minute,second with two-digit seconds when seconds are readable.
6,50,50
